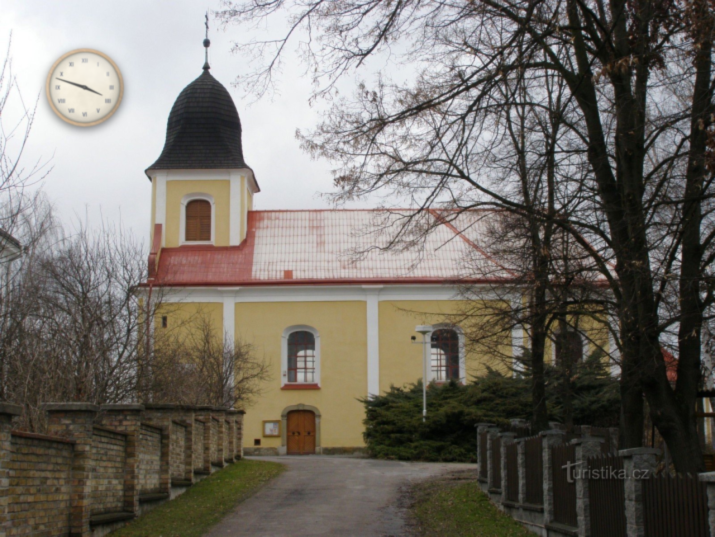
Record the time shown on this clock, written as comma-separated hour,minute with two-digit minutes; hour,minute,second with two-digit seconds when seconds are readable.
3,48
